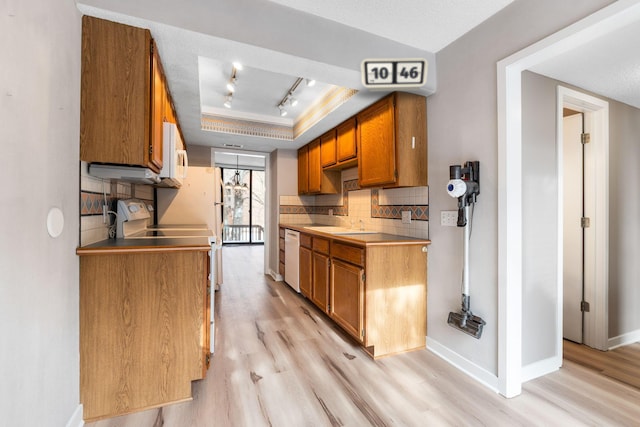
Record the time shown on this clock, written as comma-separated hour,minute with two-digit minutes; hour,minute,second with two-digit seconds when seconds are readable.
10,46
